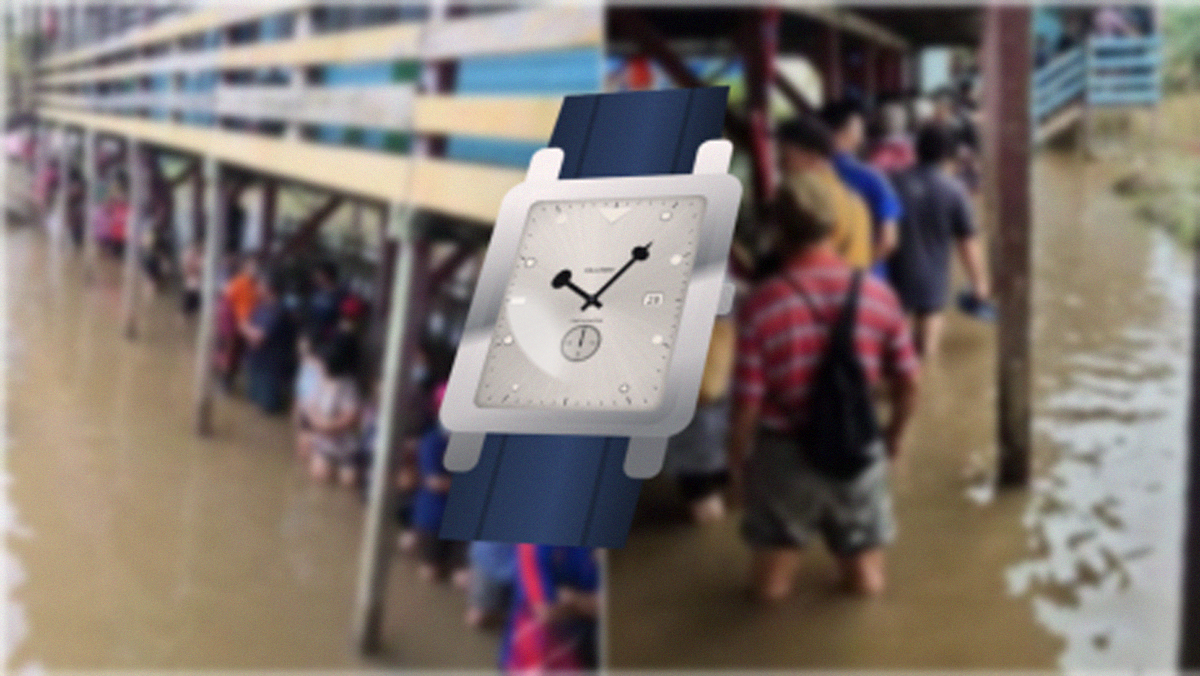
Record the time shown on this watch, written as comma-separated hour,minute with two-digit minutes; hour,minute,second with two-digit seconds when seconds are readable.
10,06
